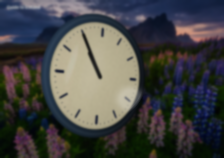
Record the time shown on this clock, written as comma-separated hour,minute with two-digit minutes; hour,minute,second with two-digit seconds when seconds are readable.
10,55
